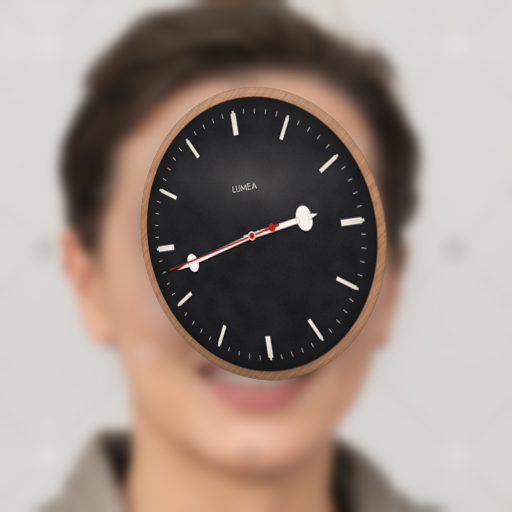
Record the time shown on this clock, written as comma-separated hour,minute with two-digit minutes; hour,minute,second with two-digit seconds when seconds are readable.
2,42,43
